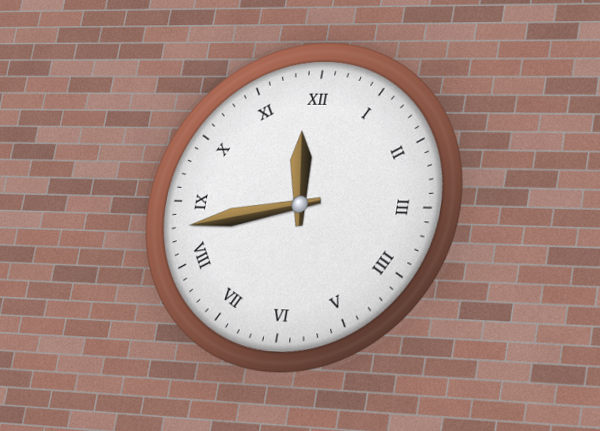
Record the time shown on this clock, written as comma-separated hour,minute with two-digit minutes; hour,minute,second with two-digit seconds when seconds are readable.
11,43
